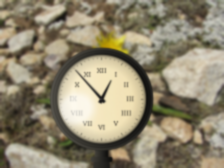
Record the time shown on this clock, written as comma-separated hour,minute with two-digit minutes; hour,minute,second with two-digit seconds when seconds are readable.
12,53
